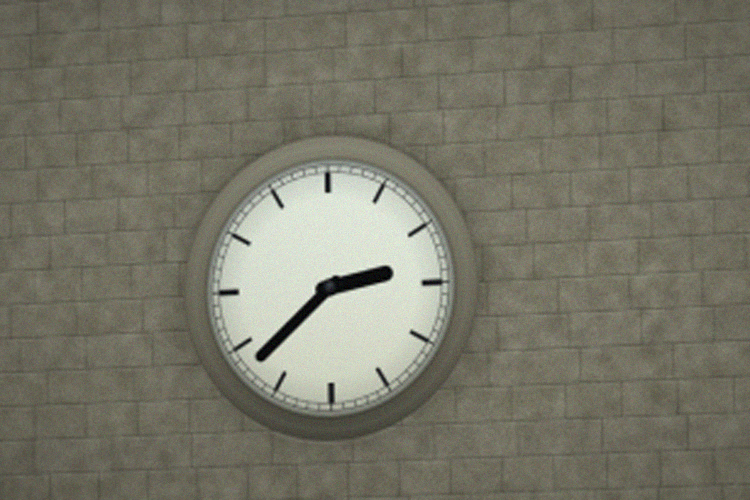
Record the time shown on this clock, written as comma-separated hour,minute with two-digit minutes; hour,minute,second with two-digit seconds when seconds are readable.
2,38
